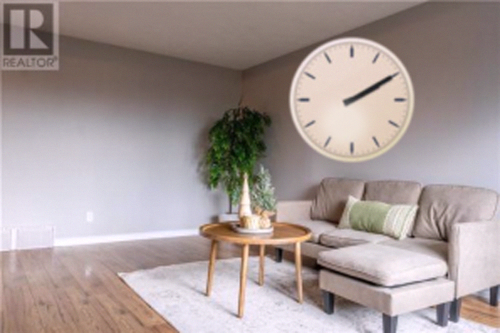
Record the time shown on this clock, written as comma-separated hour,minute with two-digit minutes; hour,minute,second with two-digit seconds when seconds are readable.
2,10
